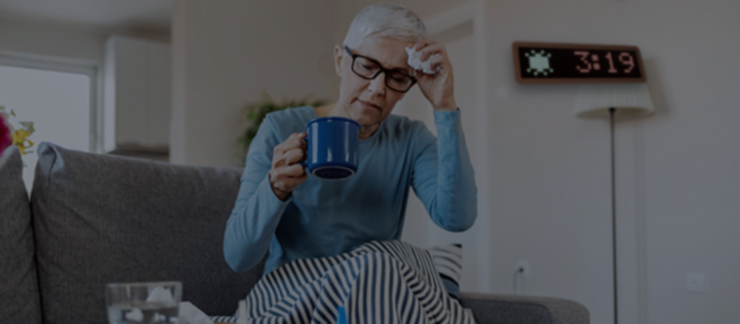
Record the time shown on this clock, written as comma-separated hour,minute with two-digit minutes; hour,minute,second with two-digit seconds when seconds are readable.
3,19
